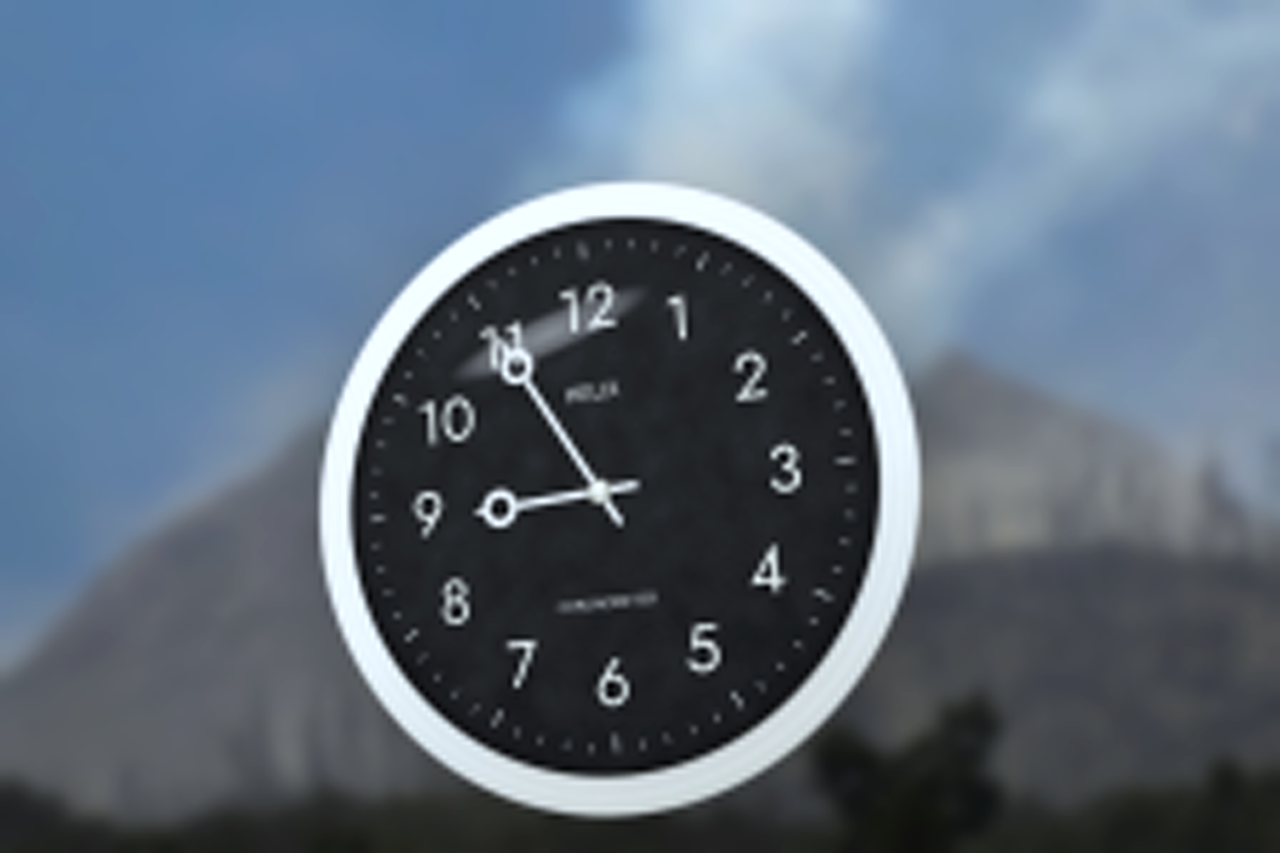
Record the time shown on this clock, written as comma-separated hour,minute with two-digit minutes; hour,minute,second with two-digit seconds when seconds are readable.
8,55
